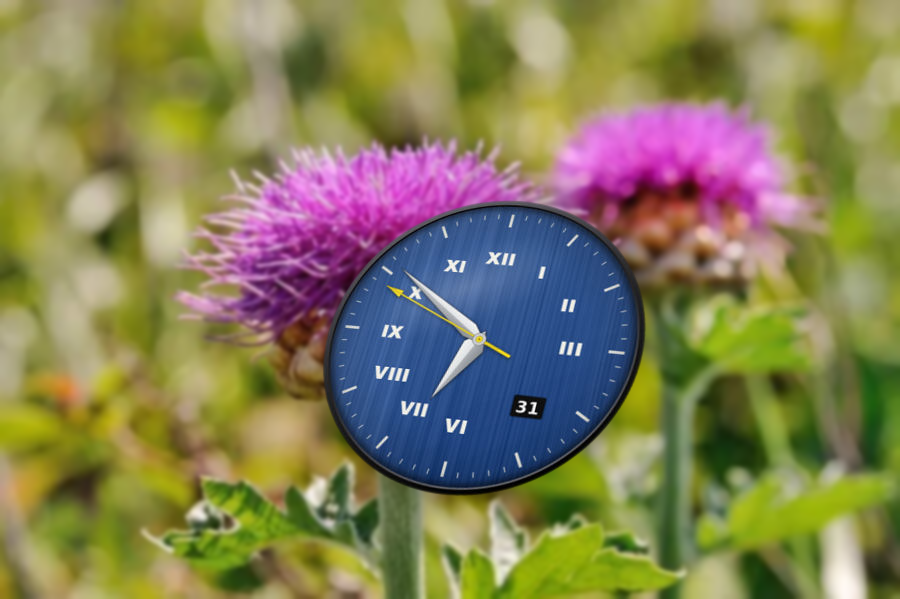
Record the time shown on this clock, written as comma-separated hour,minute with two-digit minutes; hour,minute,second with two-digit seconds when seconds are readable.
6,50,49
